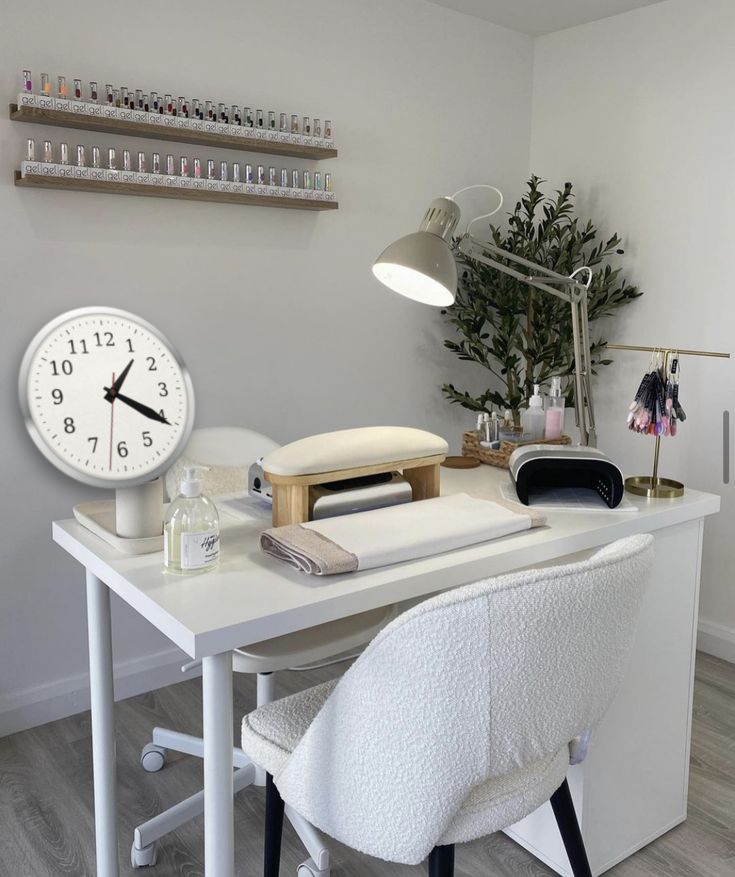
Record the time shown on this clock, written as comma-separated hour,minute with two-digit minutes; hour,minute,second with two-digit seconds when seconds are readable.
1,20,32
